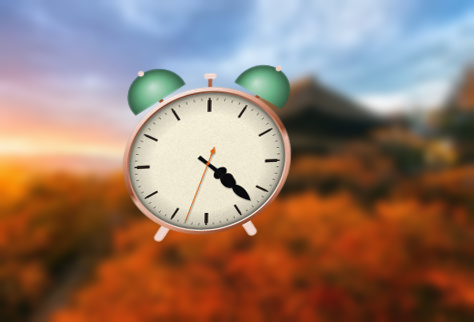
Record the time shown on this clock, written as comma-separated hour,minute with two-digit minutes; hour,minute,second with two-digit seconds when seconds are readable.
4,22,33
